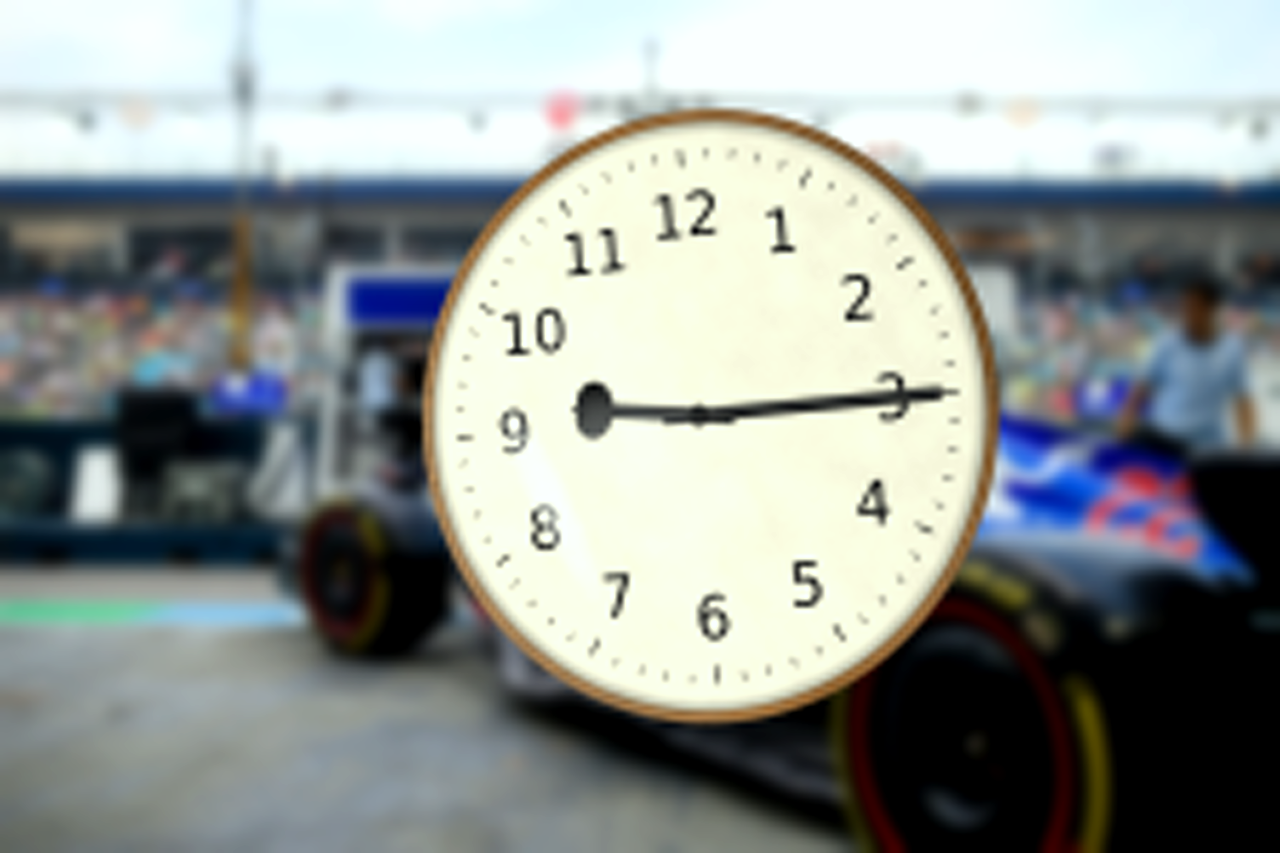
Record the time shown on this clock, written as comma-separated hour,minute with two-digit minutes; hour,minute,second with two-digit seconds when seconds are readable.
9,15
